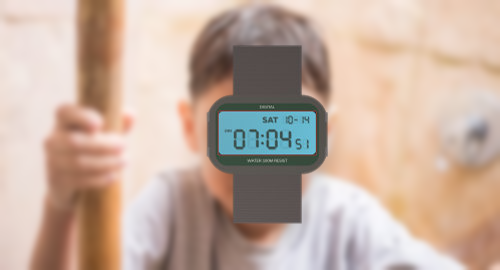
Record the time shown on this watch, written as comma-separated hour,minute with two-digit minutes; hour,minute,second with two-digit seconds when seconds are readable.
7,04,51
